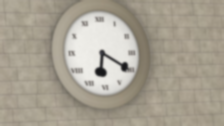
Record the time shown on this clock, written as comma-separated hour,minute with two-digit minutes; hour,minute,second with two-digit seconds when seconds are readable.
6,20
